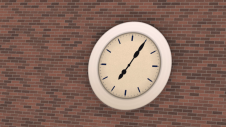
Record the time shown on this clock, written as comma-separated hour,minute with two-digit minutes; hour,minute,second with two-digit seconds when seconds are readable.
7,05
